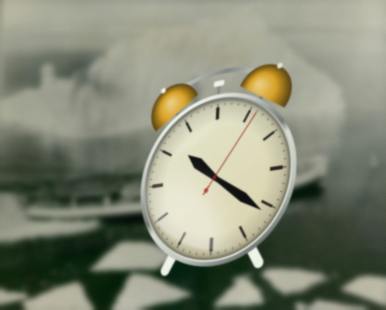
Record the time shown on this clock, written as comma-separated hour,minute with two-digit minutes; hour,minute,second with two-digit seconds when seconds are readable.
10,21,06
